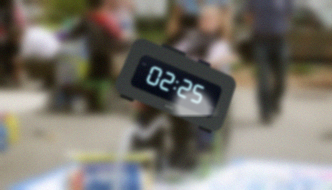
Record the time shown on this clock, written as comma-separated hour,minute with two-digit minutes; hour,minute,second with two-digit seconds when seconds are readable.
2,25
